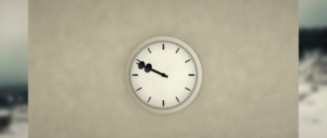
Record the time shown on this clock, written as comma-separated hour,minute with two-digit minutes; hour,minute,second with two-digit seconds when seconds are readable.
9,49
